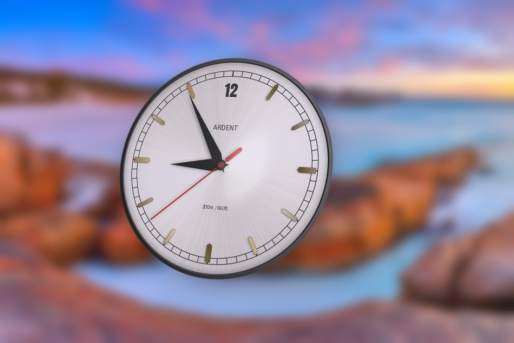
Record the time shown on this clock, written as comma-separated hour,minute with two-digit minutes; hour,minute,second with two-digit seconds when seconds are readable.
8,54,38
